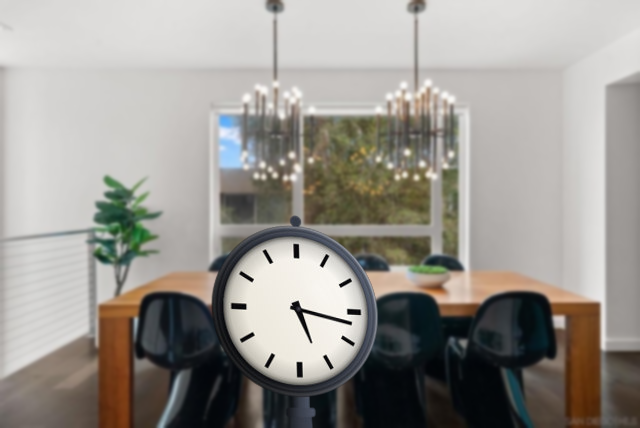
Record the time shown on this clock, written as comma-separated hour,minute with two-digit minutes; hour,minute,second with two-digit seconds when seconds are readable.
5,17
